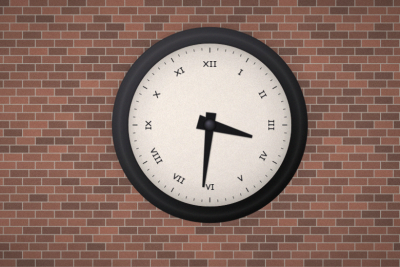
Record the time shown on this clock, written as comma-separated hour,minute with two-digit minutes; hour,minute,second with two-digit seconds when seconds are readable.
3,31
